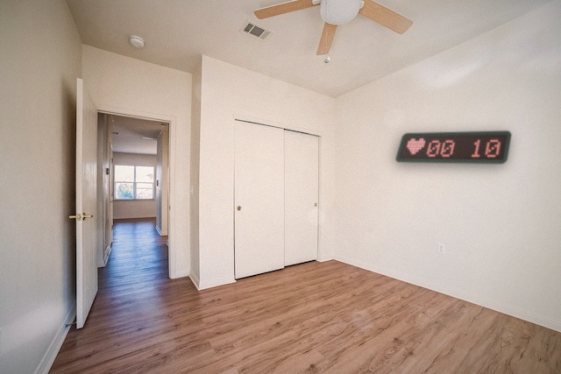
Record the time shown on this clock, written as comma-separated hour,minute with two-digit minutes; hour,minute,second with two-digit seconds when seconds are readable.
0,10
